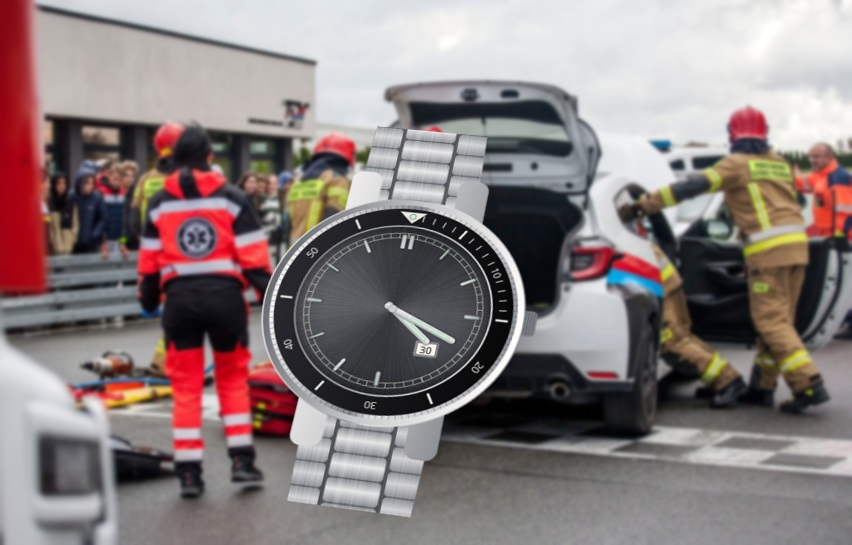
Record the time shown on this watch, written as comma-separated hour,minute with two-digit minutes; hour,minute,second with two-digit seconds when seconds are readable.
4,19
